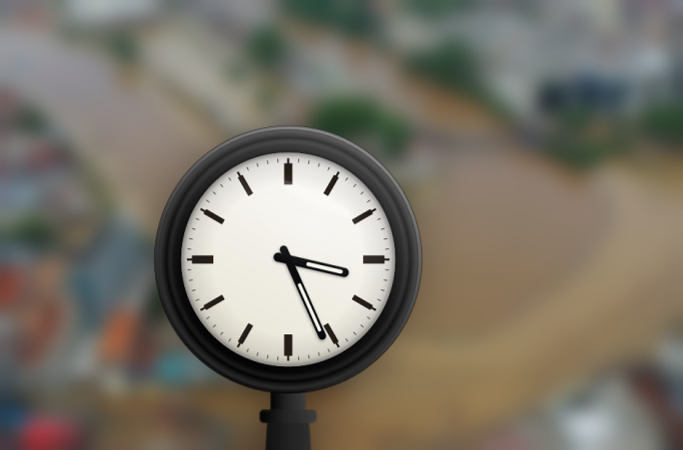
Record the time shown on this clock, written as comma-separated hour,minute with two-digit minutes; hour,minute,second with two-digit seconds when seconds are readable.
3,26
